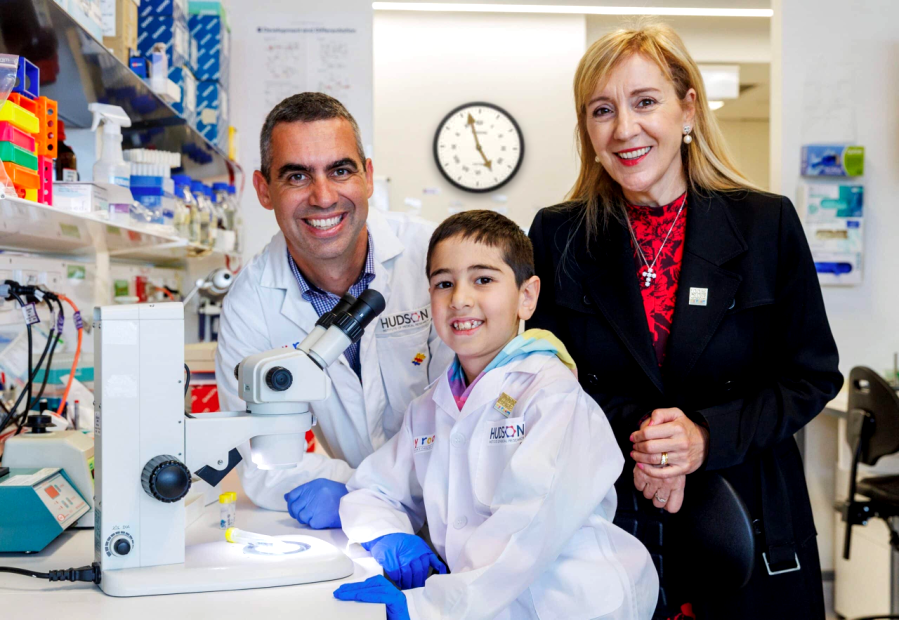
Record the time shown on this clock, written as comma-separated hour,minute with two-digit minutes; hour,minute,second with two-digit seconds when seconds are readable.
4,57
